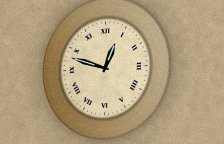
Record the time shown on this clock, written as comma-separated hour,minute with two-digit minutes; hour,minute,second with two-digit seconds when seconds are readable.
12,48
